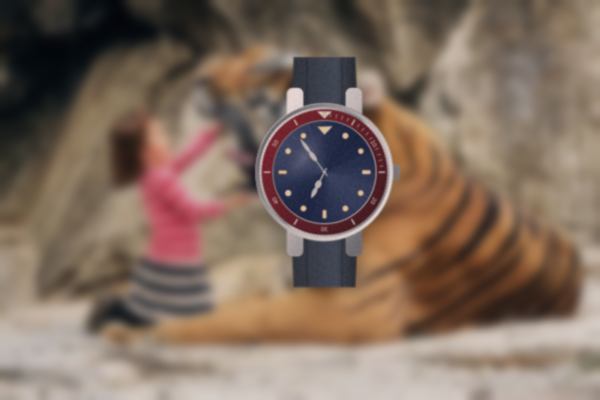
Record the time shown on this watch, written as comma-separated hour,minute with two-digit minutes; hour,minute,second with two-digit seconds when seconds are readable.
6,54
